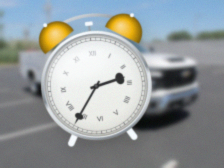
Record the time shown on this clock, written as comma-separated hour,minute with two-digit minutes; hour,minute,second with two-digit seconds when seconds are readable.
2,36
